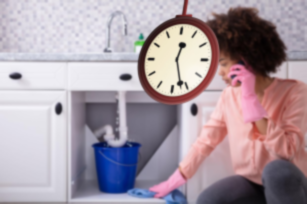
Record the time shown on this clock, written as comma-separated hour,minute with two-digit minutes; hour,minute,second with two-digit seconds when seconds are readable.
12,27
